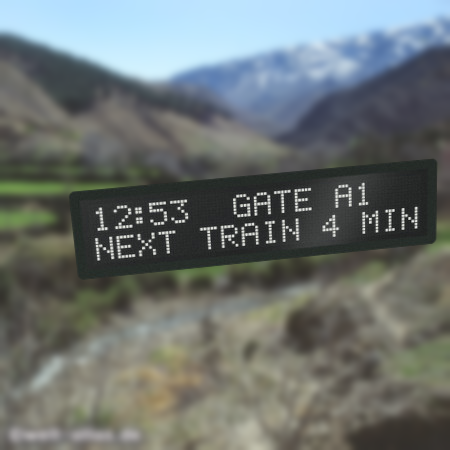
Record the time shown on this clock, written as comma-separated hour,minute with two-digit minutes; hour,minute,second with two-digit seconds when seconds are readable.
12,53
